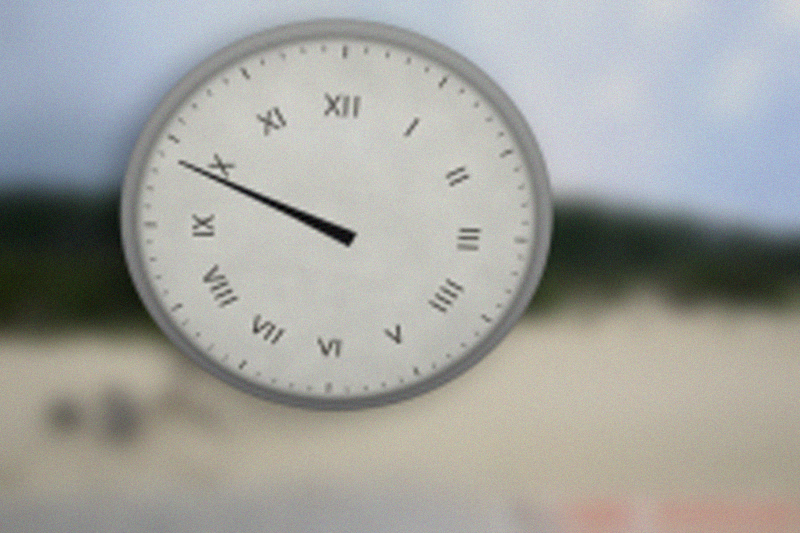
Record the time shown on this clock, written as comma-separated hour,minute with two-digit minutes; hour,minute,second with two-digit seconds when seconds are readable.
9,49
